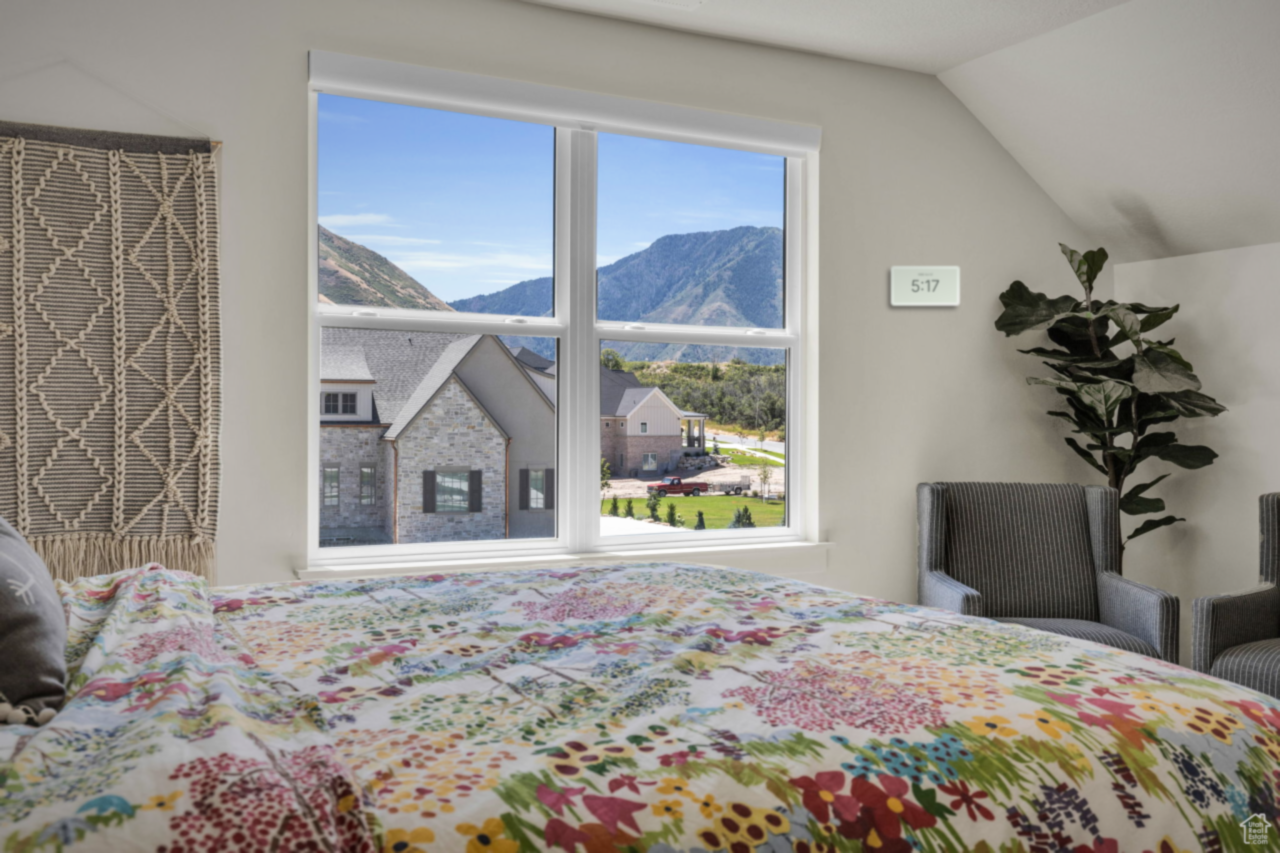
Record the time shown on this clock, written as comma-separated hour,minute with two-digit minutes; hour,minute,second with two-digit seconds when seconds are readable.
5,17
